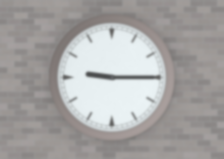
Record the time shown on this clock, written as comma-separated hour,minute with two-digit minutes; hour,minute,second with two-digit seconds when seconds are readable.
9,15
